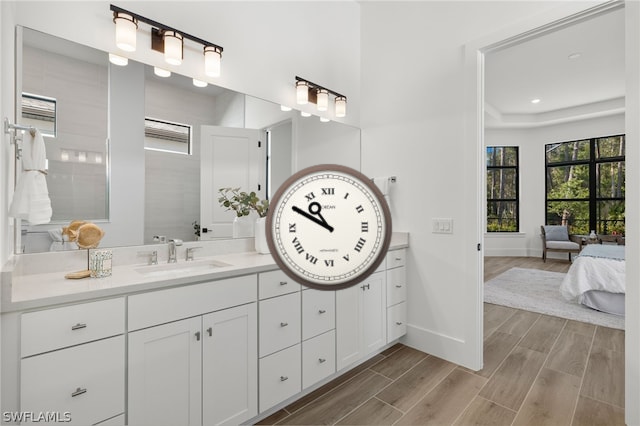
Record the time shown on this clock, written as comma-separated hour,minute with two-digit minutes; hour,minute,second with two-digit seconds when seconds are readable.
10,50
